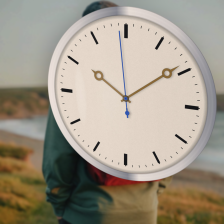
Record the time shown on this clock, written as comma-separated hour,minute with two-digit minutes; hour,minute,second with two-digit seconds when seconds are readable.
10,08,59
